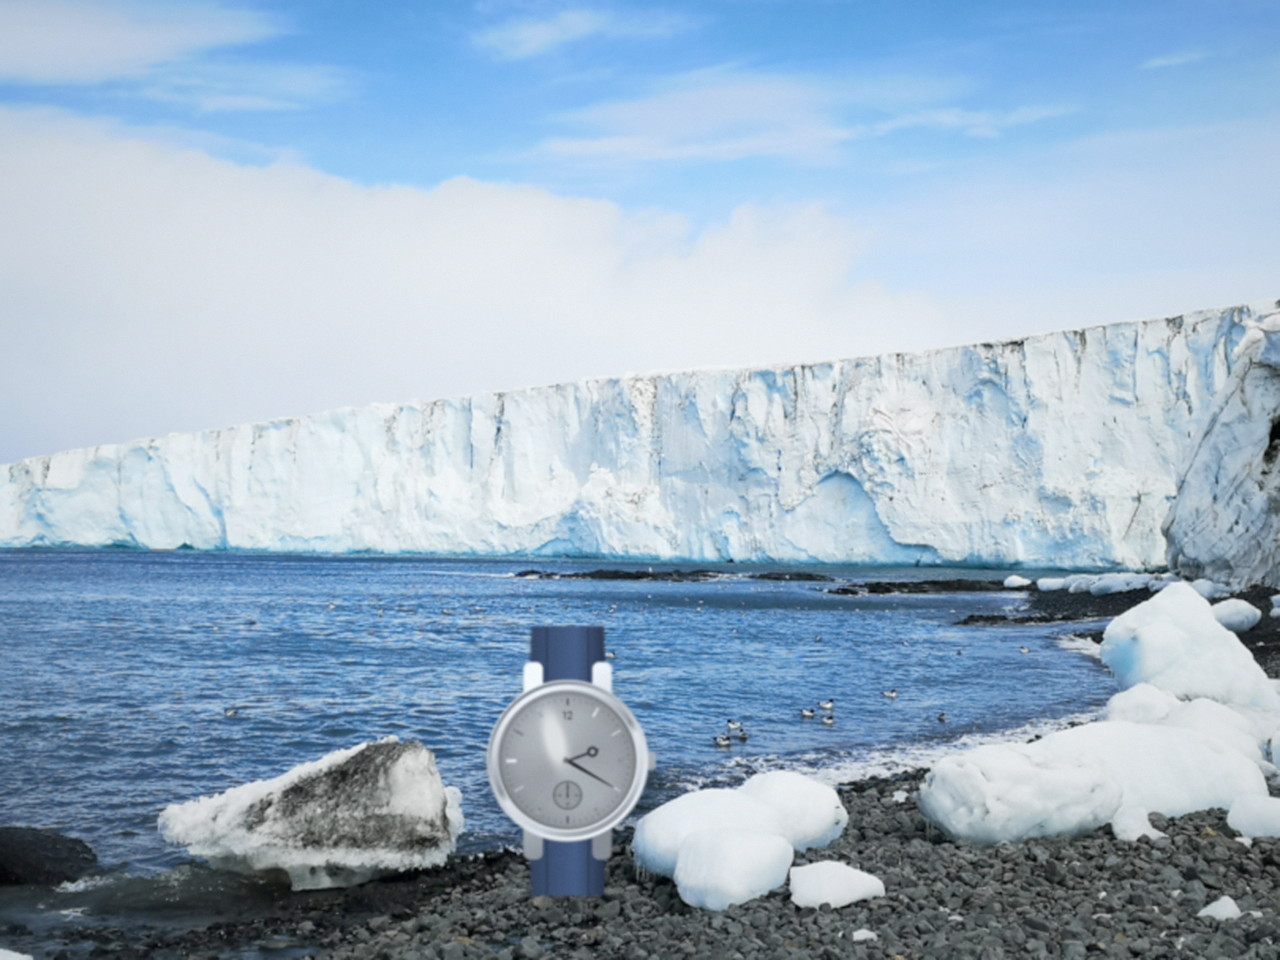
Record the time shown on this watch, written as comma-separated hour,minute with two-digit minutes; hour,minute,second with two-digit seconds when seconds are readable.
2,20
